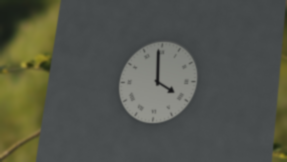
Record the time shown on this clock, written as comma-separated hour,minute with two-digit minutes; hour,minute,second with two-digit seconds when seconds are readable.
3,59
